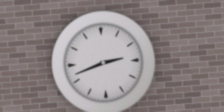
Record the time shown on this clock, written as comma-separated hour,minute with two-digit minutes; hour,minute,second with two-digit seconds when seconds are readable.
2,42
